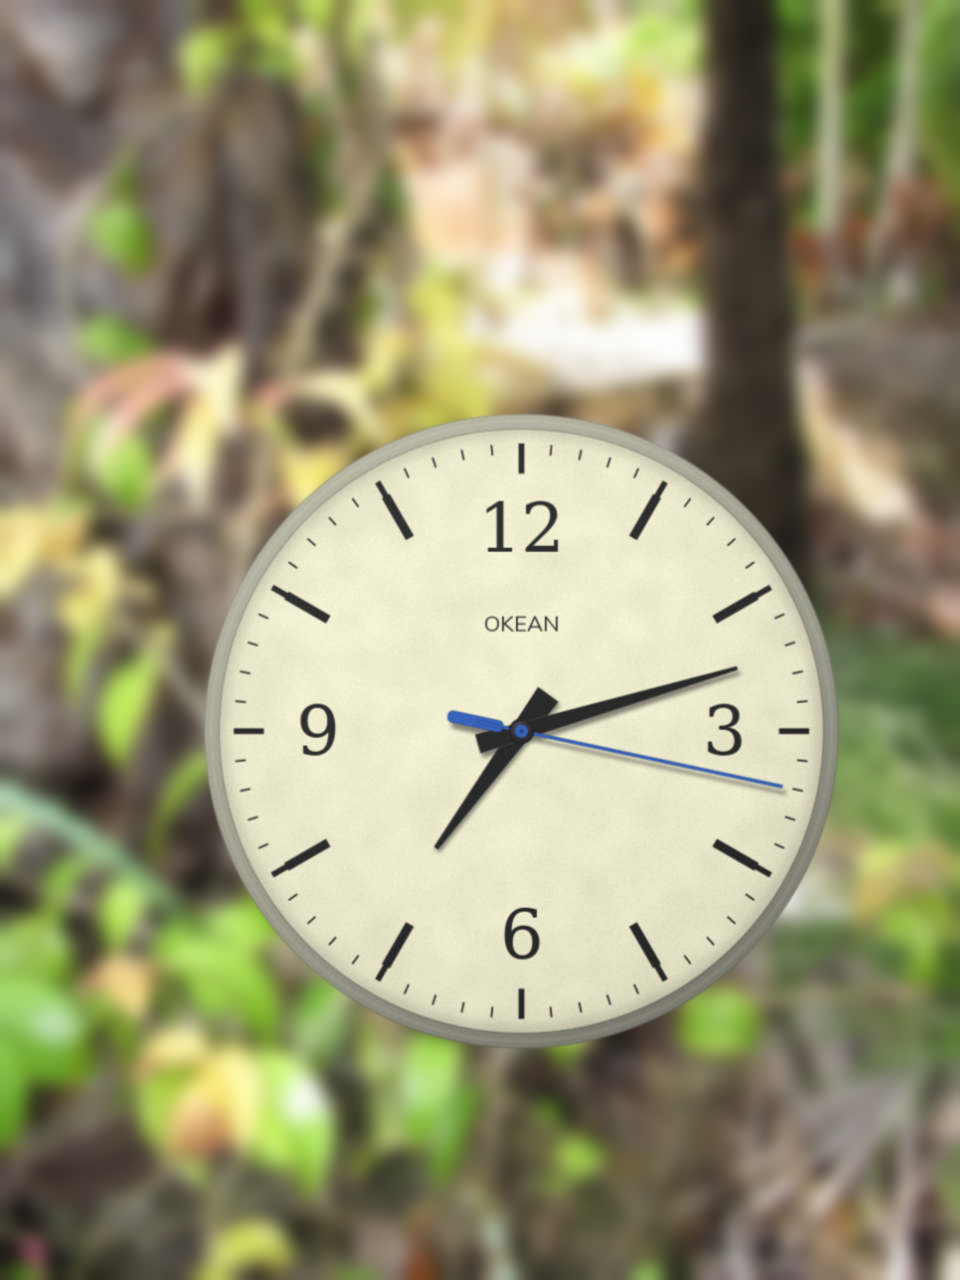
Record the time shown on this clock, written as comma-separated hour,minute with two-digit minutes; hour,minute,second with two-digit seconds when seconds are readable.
7,12,17
